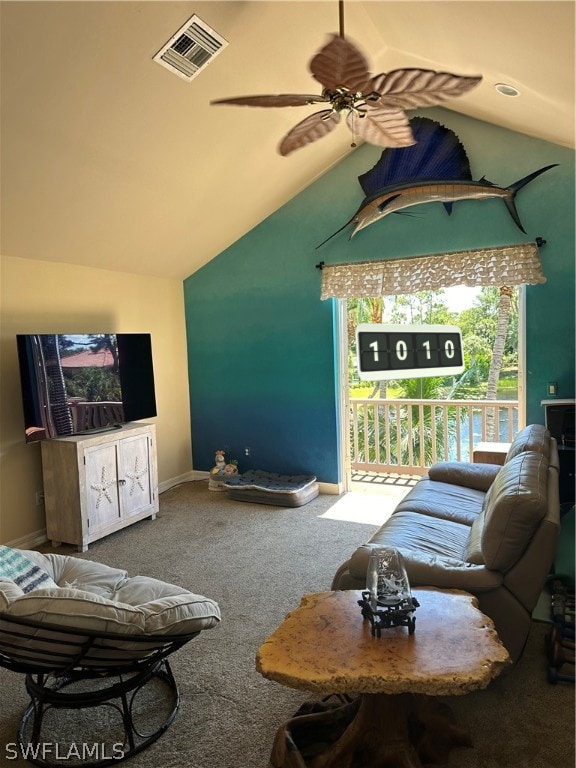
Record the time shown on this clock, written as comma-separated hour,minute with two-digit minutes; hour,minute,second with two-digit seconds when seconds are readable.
10,10
